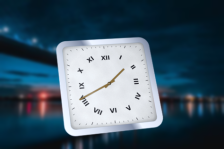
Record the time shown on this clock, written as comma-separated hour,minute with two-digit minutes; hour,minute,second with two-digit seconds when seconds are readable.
1,41
